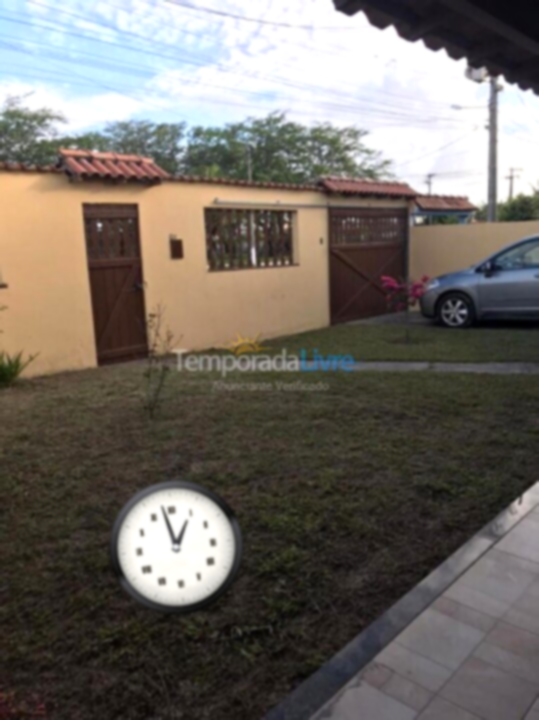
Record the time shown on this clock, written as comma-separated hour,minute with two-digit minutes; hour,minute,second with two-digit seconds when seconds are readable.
12,58
